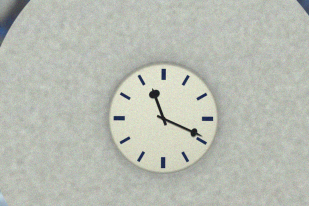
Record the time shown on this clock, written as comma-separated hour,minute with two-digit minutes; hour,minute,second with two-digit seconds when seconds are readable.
11,19
